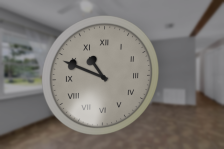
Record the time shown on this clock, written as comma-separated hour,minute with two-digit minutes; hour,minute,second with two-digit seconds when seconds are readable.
10,49
